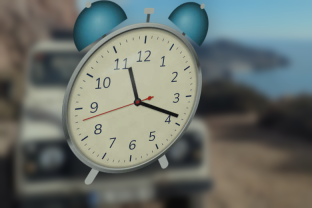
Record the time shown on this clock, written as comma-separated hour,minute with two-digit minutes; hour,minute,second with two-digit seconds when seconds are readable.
11,18,43
